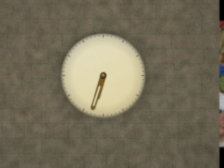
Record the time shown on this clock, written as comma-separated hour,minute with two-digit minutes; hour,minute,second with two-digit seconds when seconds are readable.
6,33
